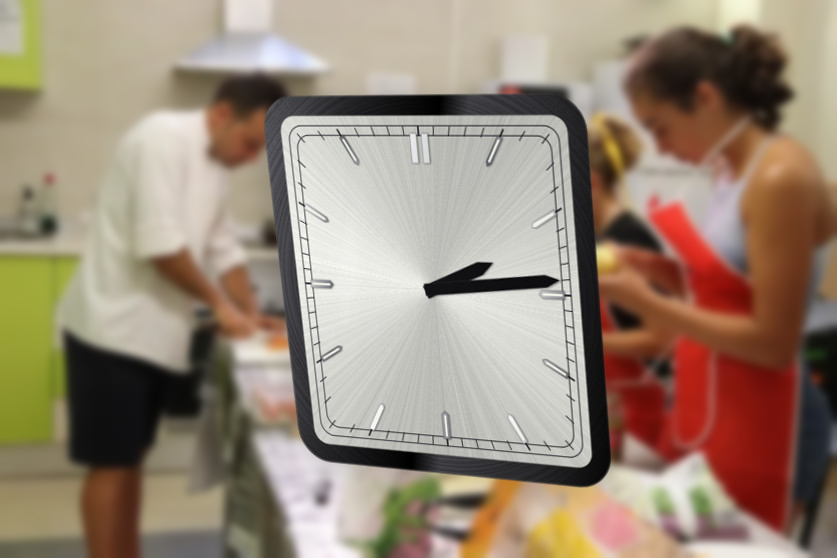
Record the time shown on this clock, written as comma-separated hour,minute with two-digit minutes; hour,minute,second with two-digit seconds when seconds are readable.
2,14
